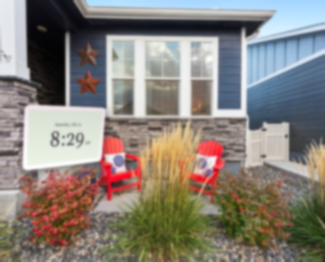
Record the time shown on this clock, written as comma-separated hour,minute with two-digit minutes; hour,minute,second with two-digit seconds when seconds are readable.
8,29
